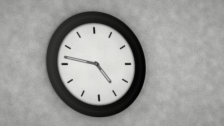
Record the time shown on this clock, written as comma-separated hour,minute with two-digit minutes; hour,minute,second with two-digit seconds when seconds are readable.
4,47
